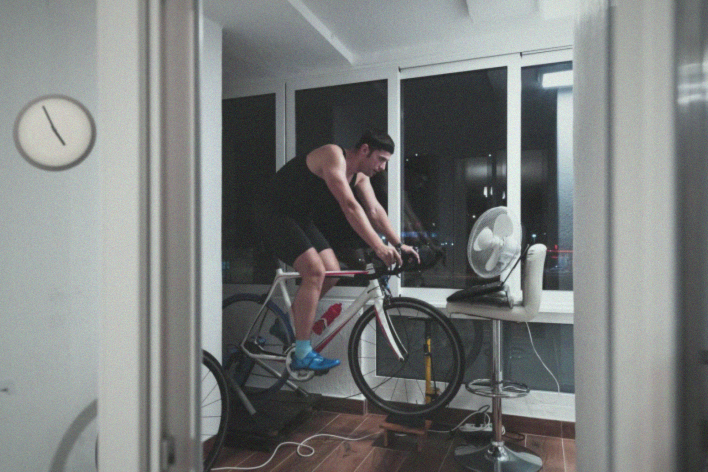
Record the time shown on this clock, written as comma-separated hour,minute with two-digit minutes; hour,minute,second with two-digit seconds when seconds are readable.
4,56
